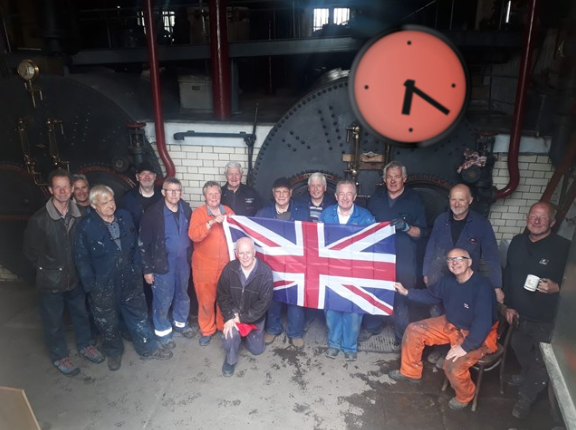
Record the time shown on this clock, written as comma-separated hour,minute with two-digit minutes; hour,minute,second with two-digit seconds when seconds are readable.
6,21
